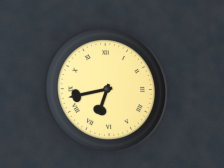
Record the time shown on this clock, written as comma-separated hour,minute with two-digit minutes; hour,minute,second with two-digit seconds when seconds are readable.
6,43
